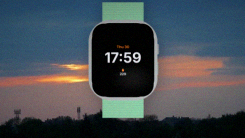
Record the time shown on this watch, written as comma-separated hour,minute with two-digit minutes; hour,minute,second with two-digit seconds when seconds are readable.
17,59
